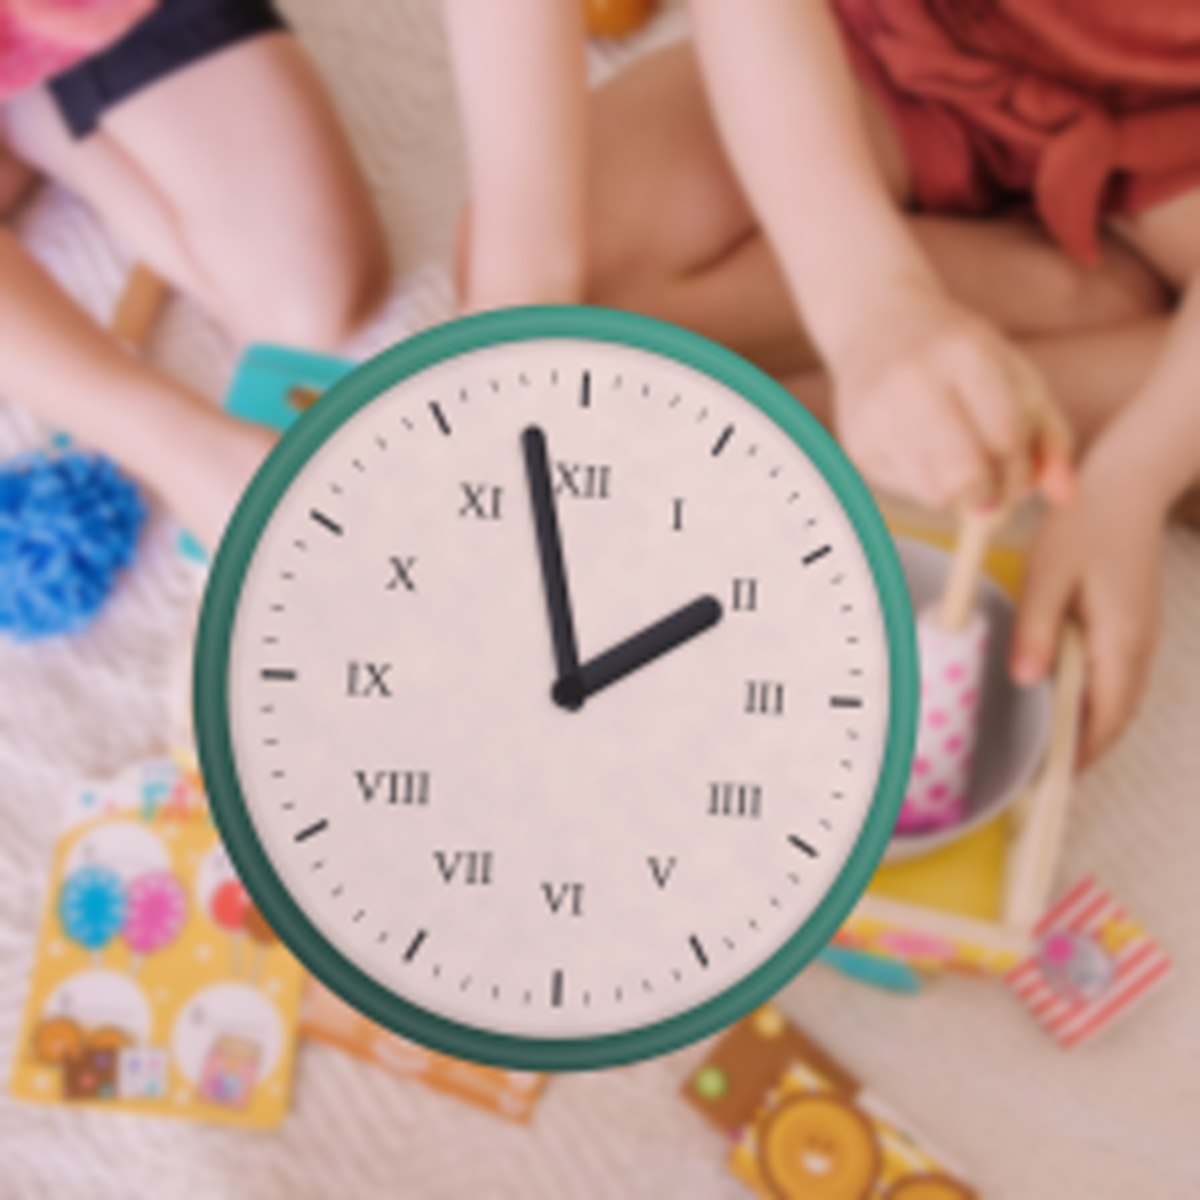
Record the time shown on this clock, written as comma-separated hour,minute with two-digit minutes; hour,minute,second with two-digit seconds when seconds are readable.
1,58
